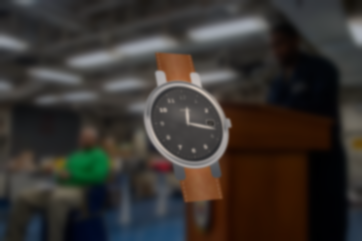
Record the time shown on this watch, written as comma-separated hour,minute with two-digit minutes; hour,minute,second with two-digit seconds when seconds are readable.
12,17
